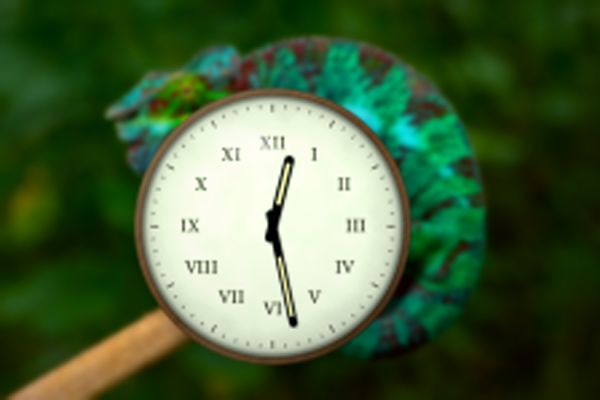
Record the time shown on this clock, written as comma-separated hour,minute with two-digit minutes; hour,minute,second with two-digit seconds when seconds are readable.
12,28
